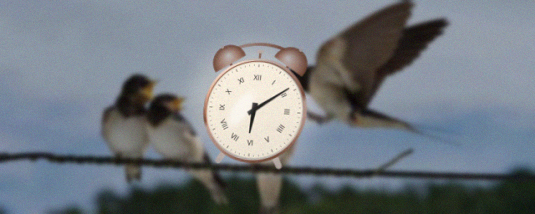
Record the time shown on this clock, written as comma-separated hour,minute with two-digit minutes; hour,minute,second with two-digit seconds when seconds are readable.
6,09
